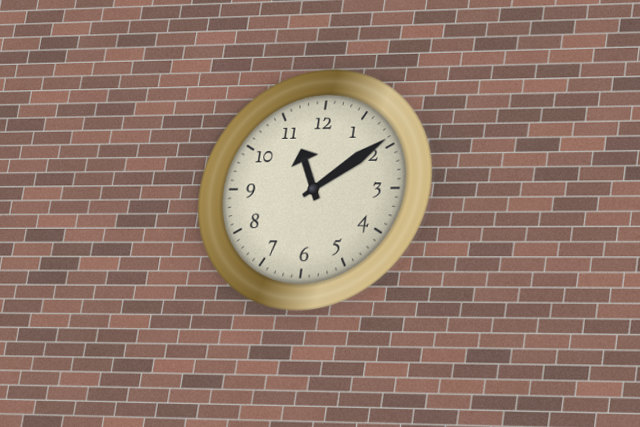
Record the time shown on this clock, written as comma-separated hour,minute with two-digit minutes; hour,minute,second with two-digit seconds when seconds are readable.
11,09
